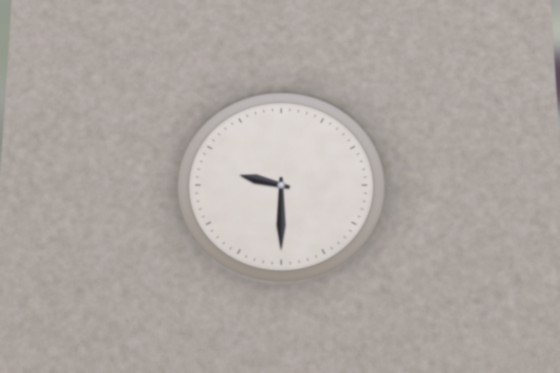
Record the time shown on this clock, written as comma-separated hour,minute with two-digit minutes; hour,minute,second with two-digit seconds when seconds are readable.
9,30
